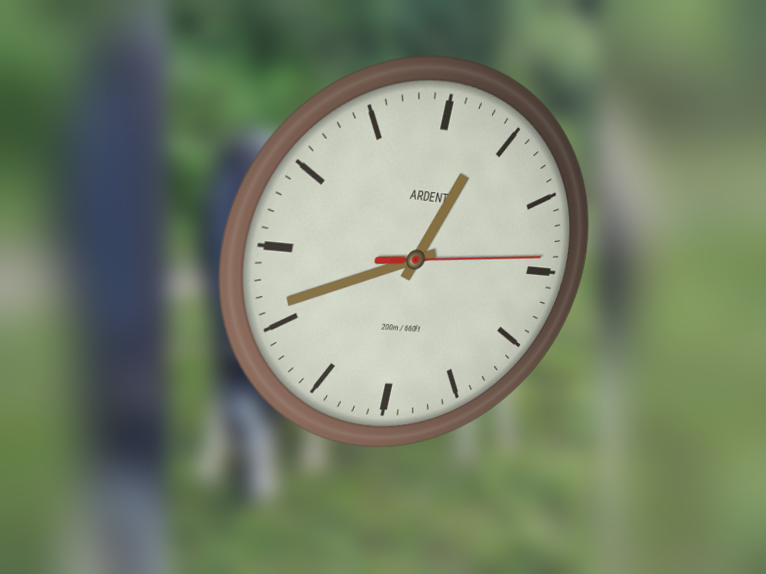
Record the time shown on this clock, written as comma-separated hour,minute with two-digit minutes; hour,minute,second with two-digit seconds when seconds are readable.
12,41,14
